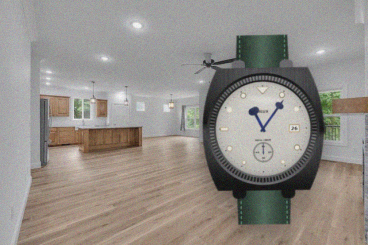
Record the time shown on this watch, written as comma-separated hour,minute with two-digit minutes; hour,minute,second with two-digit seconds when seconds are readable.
11,06
